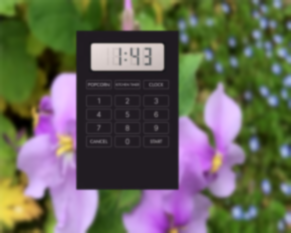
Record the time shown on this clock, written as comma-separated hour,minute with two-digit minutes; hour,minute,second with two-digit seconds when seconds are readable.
1,43
